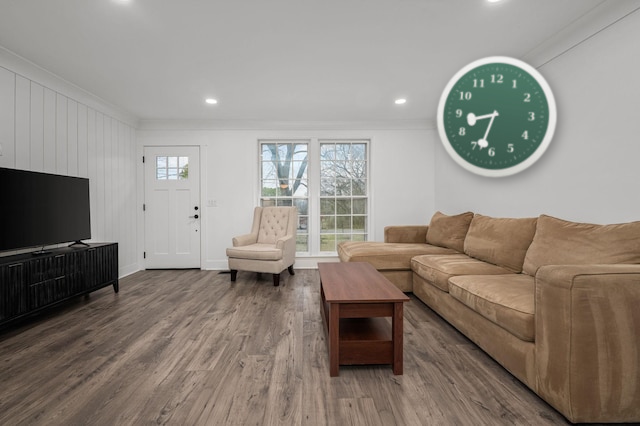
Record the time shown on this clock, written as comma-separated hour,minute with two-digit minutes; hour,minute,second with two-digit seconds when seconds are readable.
8,33
